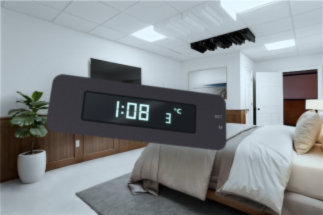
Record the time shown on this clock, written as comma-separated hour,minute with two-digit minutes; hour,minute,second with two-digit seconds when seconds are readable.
1,08
